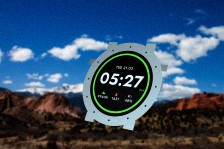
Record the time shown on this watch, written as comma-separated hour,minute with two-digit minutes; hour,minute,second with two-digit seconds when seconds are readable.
5,27
